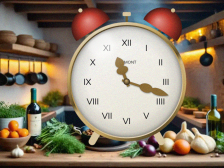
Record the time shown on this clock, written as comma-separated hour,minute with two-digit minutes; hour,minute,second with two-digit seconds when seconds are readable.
11,18
